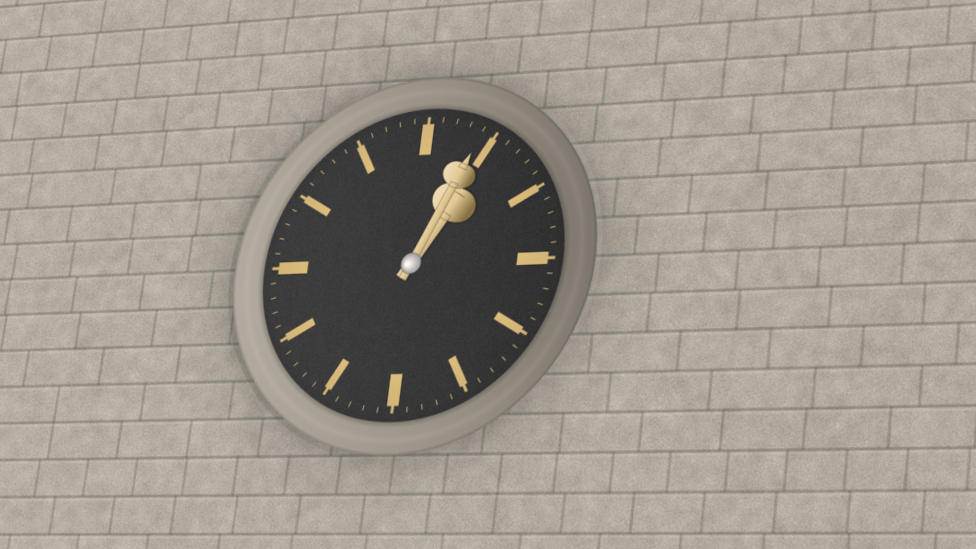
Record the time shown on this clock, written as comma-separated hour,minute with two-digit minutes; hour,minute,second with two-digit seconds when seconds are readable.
1,04
